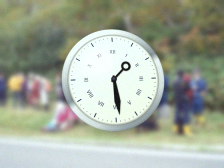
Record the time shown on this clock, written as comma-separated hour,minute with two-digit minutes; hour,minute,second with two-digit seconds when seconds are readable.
1,29
